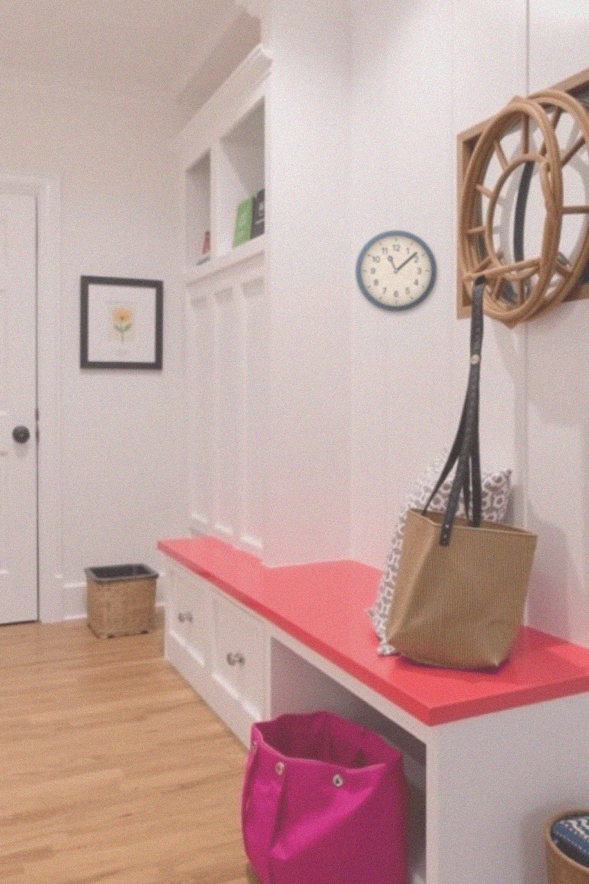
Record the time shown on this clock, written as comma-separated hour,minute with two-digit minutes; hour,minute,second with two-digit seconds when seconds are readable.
11,08
